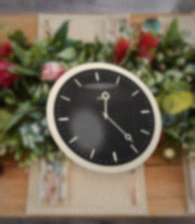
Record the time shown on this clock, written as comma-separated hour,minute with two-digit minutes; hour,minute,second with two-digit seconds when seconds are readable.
12,24
